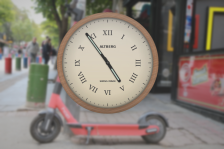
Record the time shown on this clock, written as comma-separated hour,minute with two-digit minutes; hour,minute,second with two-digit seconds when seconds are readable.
4,54
